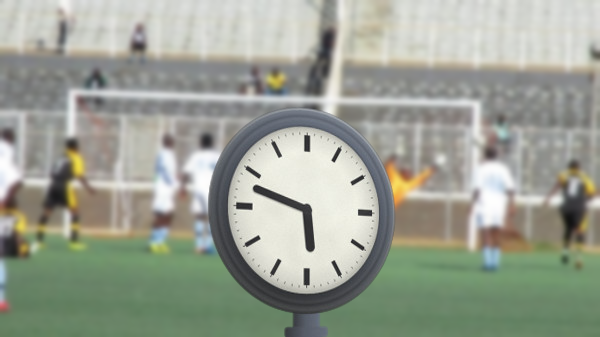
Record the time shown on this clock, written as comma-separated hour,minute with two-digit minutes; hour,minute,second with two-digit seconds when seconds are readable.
5,48
